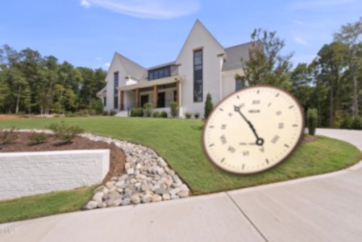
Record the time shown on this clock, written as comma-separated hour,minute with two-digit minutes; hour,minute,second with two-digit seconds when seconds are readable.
4,53
